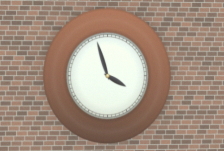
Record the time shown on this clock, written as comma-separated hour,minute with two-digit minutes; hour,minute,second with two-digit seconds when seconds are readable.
3,57
